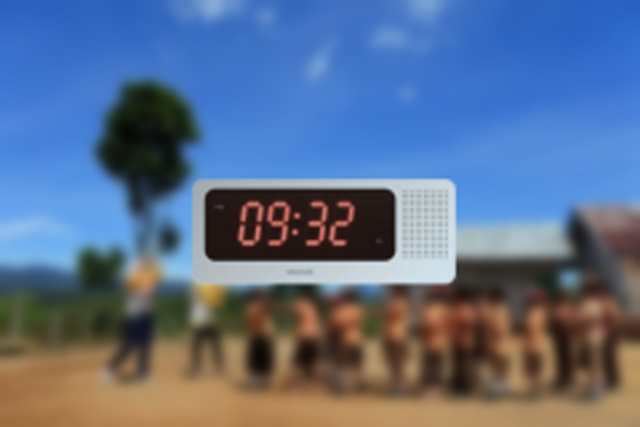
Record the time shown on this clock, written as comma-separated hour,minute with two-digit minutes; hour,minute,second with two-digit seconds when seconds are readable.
9,32
